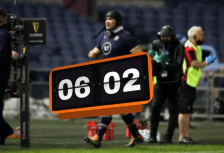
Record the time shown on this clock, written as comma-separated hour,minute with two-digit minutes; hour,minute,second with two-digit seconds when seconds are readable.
6,02
